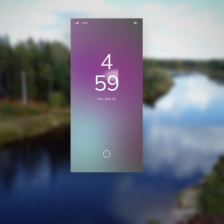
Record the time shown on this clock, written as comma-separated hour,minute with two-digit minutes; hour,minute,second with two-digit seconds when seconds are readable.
4,59
